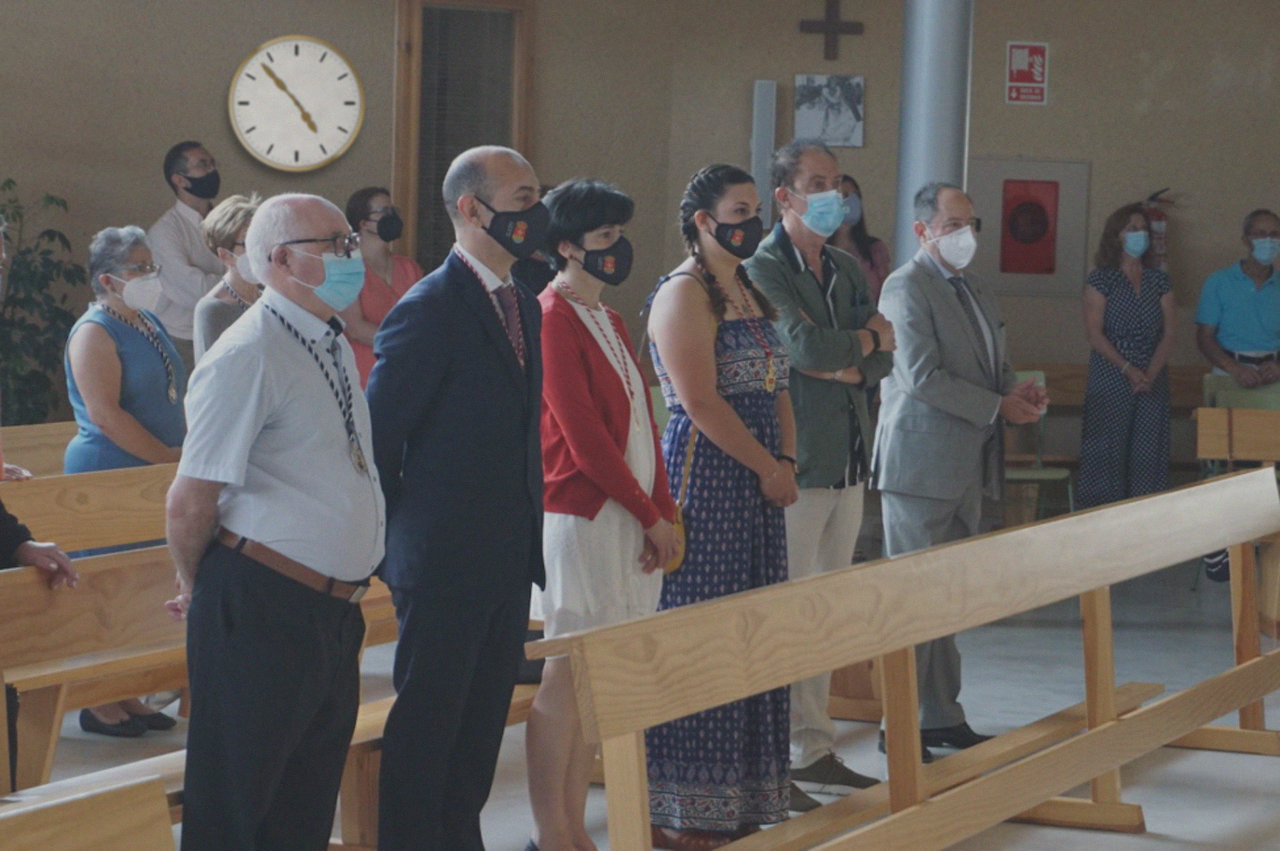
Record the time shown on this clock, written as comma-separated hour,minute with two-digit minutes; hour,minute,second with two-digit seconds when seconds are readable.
4,53
